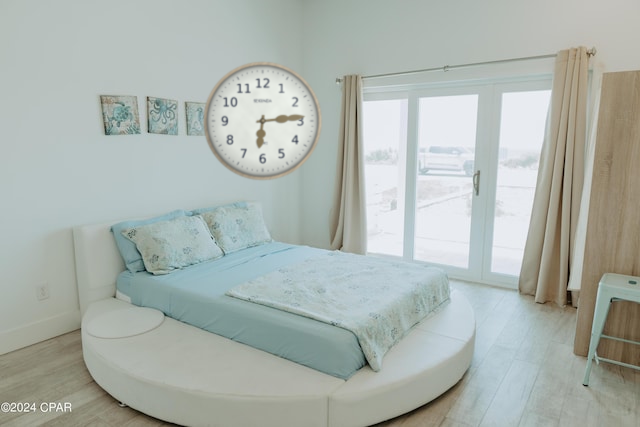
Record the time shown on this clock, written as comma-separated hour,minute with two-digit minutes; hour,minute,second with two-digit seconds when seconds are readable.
6,14
